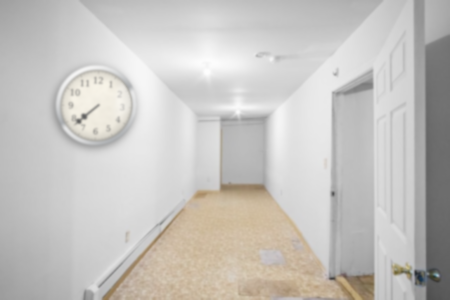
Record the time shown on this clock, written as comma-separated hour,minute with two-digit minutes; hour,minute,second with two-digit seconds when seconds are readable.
7,38
